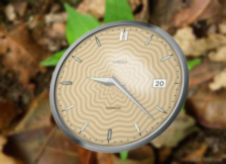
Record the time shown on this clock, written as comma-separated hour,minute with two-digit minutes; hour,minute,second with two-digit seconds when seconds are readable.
9,22
